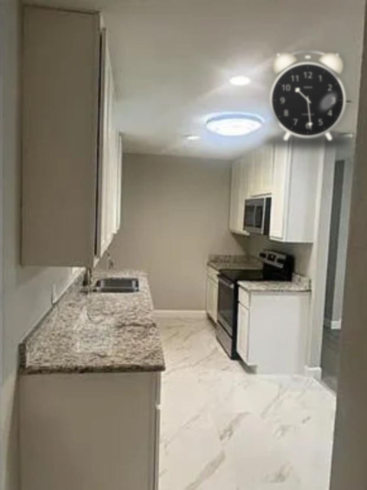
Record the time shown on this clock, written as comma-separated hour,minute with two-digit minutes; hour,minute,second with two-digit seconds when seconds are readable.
10,29
